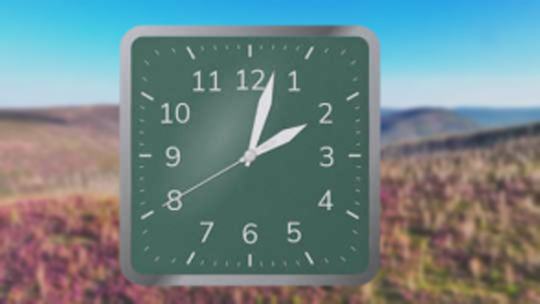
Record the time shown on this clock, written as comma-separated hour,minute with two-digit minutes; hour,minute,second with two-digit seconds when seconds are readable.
2,02,40
